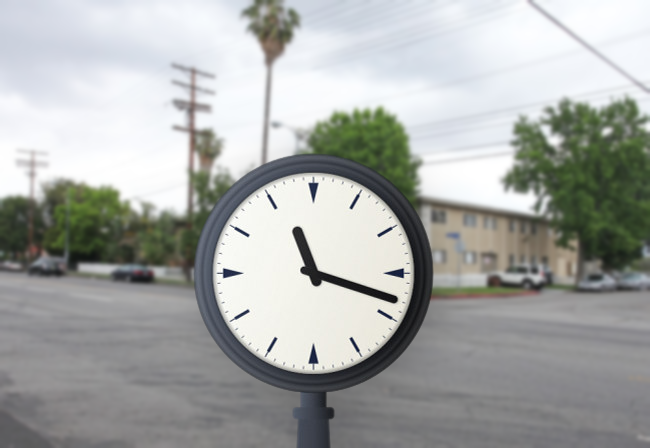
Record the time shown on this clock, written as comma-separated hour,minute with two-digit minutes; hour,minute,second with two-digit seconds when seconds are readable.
11,18
